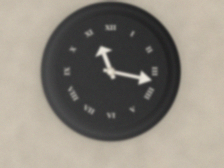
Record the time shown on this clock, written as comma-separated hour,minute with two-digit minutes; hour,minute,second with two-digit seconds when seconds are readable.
11,17
